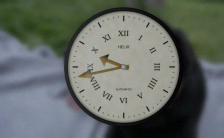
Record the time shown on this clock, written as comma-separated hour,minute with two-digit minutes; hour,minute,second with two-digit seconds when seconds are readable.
9,43
